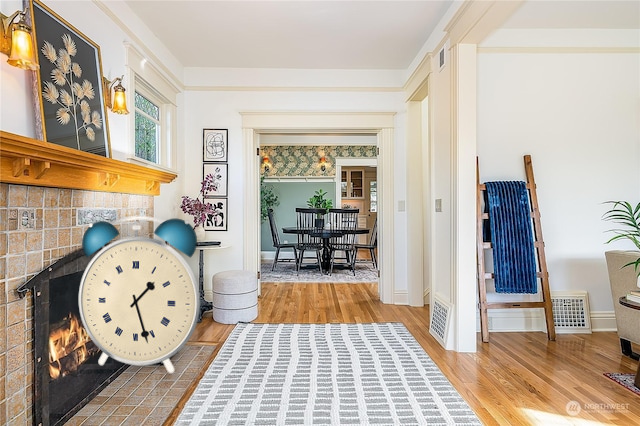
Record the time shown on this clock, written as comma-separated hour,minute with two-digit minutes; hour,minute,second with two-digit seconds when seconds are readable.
1,27
